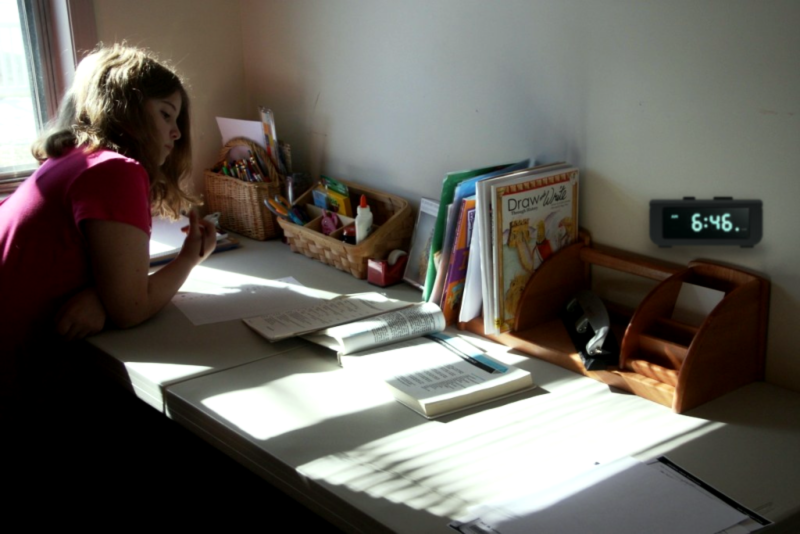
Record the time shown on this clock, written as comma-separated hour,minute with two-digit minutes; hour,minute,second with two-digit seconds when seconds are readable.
6,46
